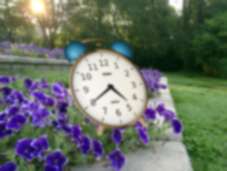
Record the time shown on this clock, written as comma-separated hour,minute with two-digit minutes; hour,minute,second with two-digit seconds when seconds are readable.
4,40
